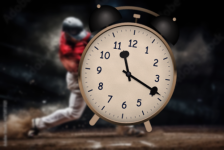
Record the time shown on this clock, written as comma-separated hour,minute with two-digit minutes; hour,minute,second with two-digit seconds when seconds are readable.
11,19
